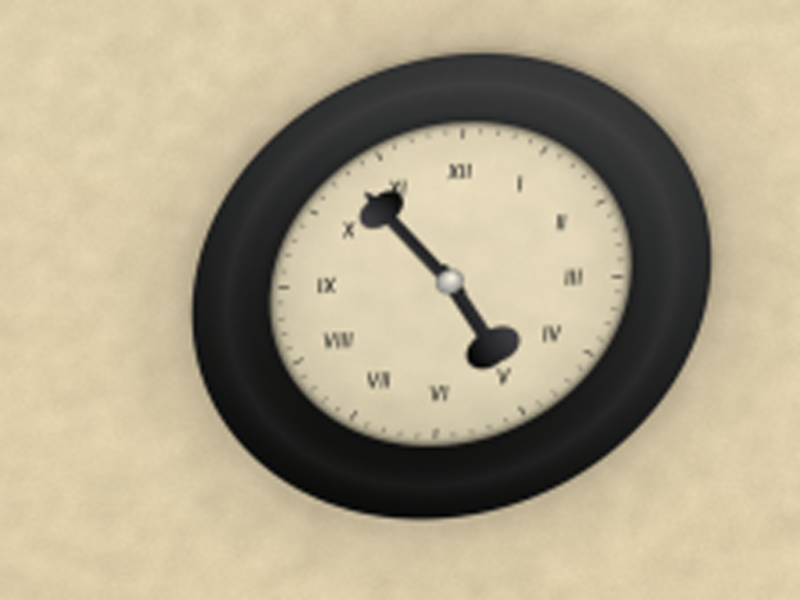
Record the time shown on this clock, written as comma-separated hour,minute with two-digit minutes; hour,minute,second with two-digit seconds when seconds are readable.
4,53
